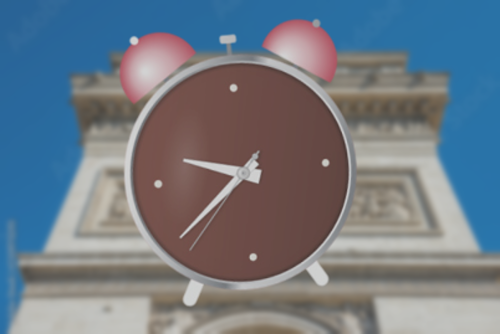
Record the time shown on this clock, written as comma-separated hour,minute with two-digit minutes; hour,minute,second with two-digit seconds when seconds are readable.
9,38,37
